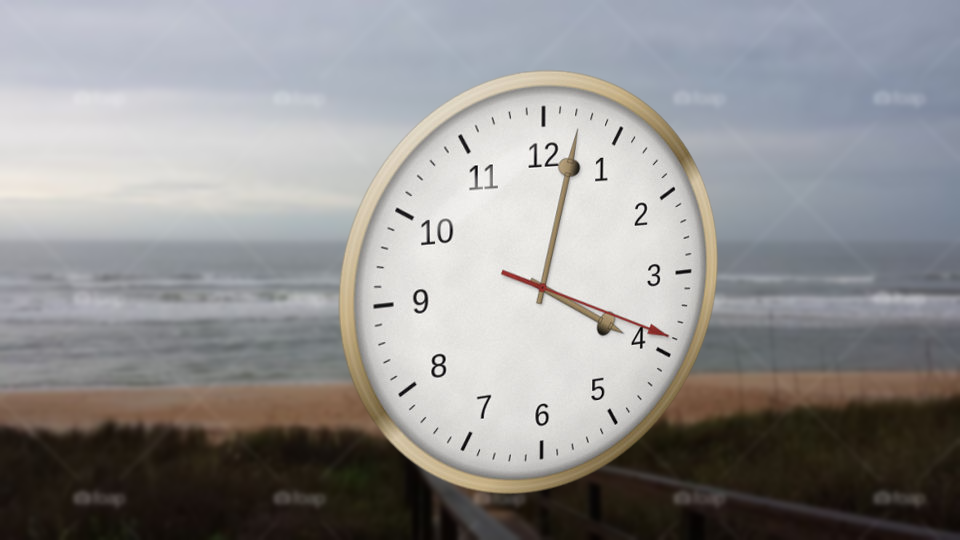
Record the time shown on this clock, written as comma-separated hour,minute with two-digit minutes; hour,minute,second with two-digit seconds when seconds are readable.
4,02,19
